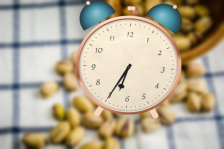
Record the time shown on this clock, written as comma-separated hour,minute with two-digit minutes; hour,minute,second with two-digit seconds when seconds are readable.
6,35
